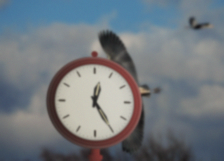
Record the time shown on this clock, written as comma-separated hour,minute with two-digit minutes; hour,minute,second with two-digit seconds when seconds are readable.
12,25
